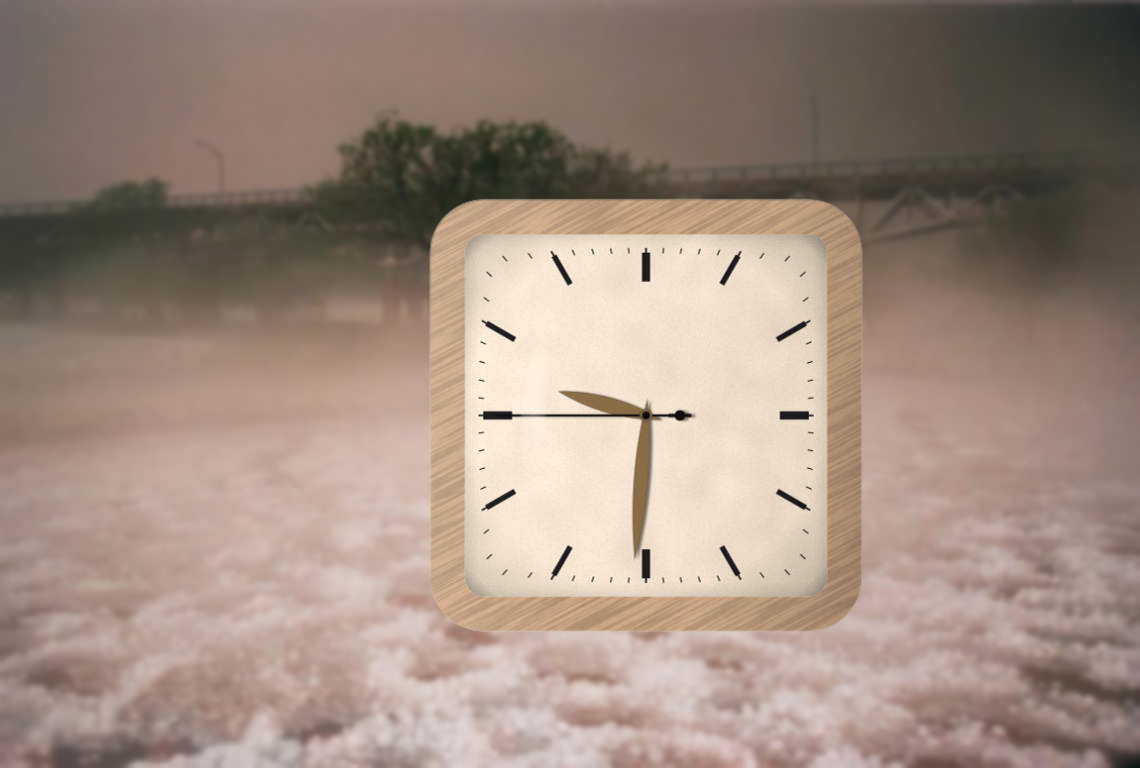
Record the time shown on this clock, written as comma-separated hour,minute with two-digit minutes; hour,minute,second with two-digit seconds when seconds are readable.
9,30,45
